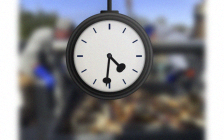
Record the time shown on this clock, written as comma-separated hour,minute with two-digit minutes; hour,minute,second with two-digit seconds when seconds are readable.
4,31
